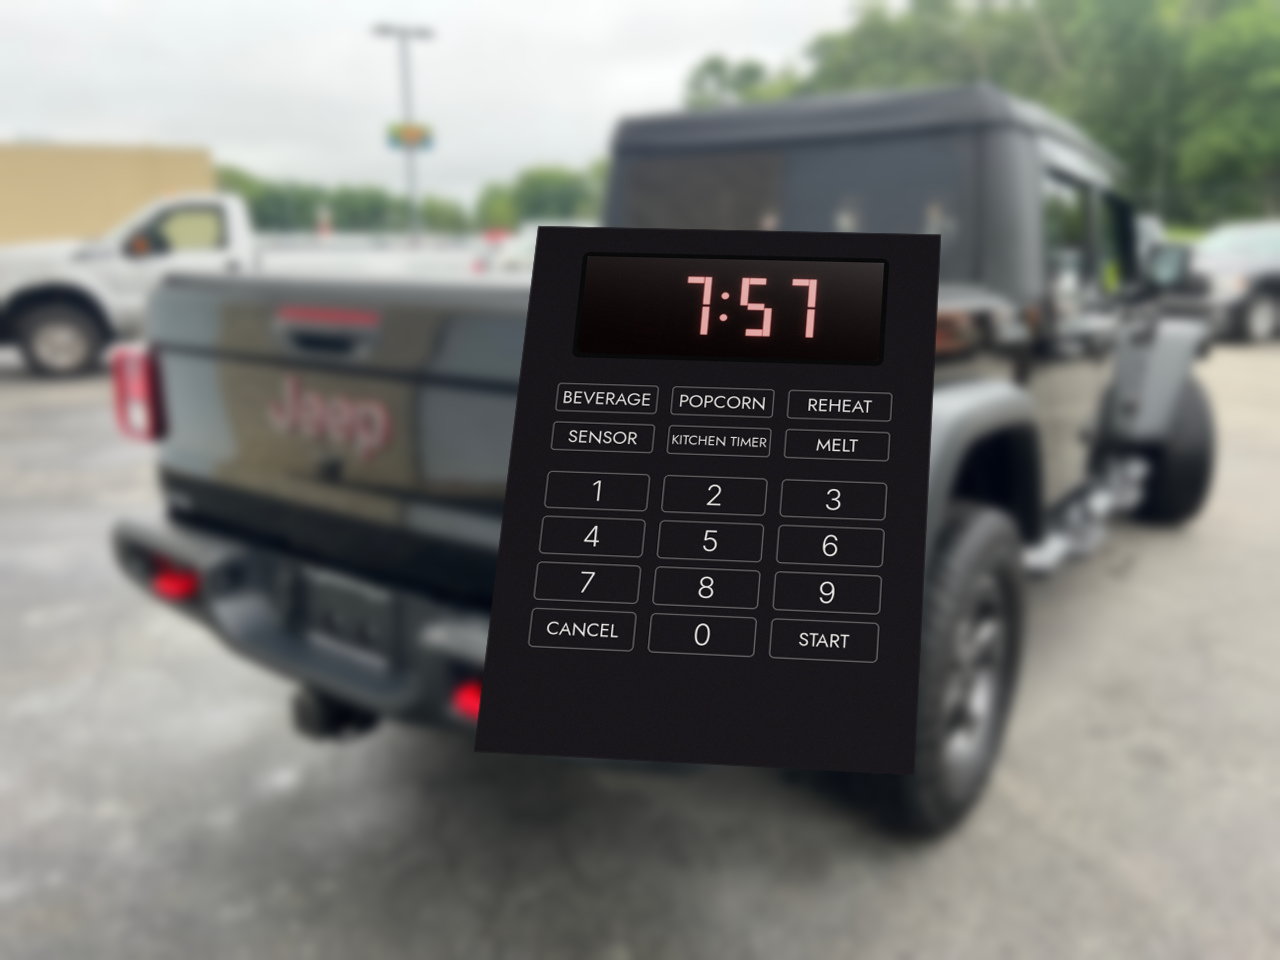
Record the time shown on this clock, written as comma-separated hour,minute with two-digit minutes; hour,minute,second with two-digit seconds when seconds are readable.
7,57
